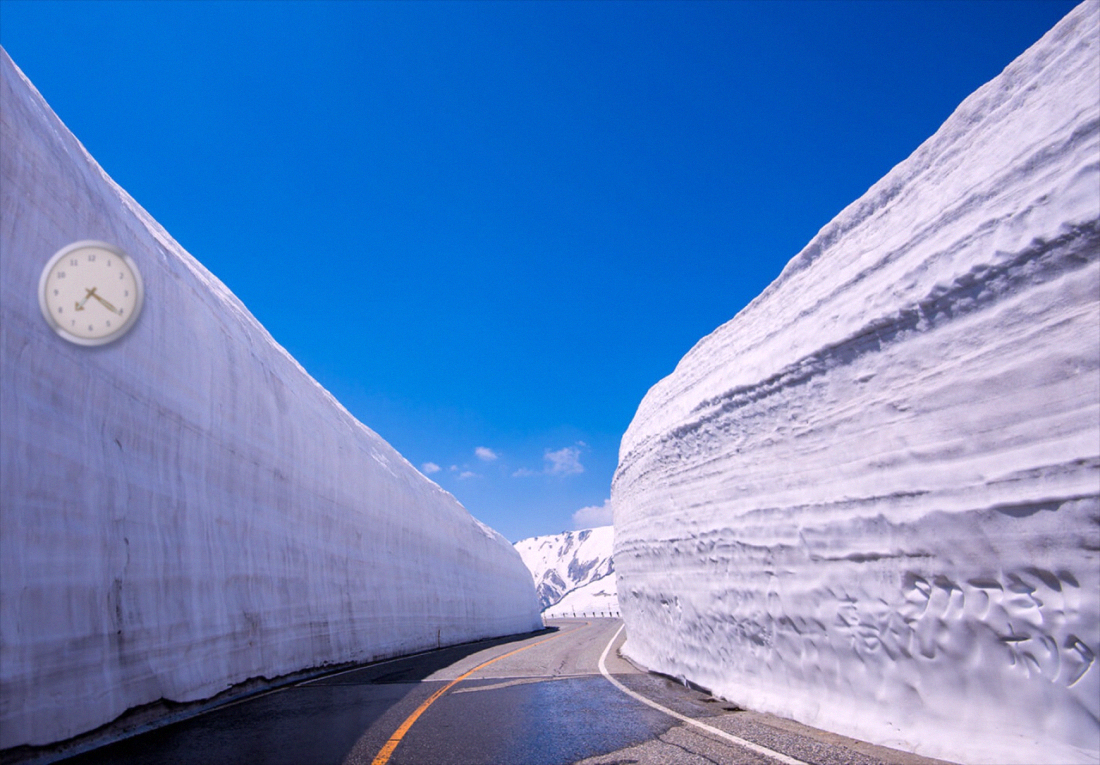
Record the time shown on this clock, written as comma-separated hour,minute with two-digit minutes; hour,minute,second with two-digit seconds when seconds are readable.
7,21
